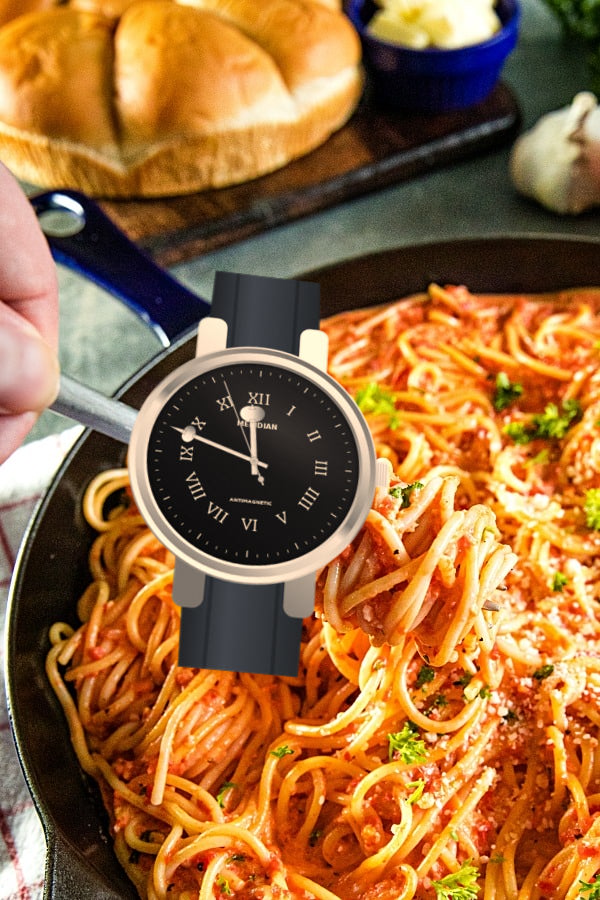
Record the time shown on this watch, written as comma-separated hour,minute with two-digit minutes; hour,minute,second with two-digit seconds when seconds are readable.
11,47,56
